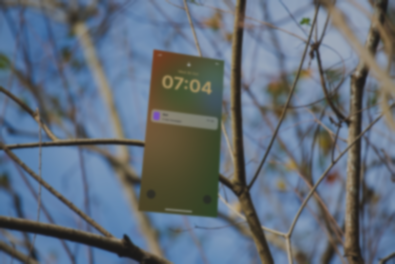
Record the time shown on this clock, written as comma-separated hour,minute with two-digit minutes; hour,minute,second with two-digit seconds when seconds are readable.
7,04
